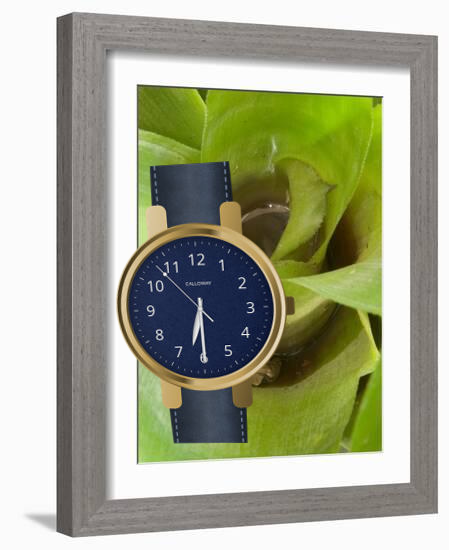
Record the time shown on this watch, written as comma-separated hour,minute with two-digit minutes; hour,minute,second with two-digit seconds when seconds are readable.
6,29,53
